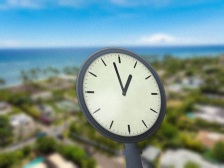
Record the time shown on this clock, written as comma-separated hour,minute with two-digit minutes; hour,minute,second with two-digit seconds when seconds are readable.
12,58
